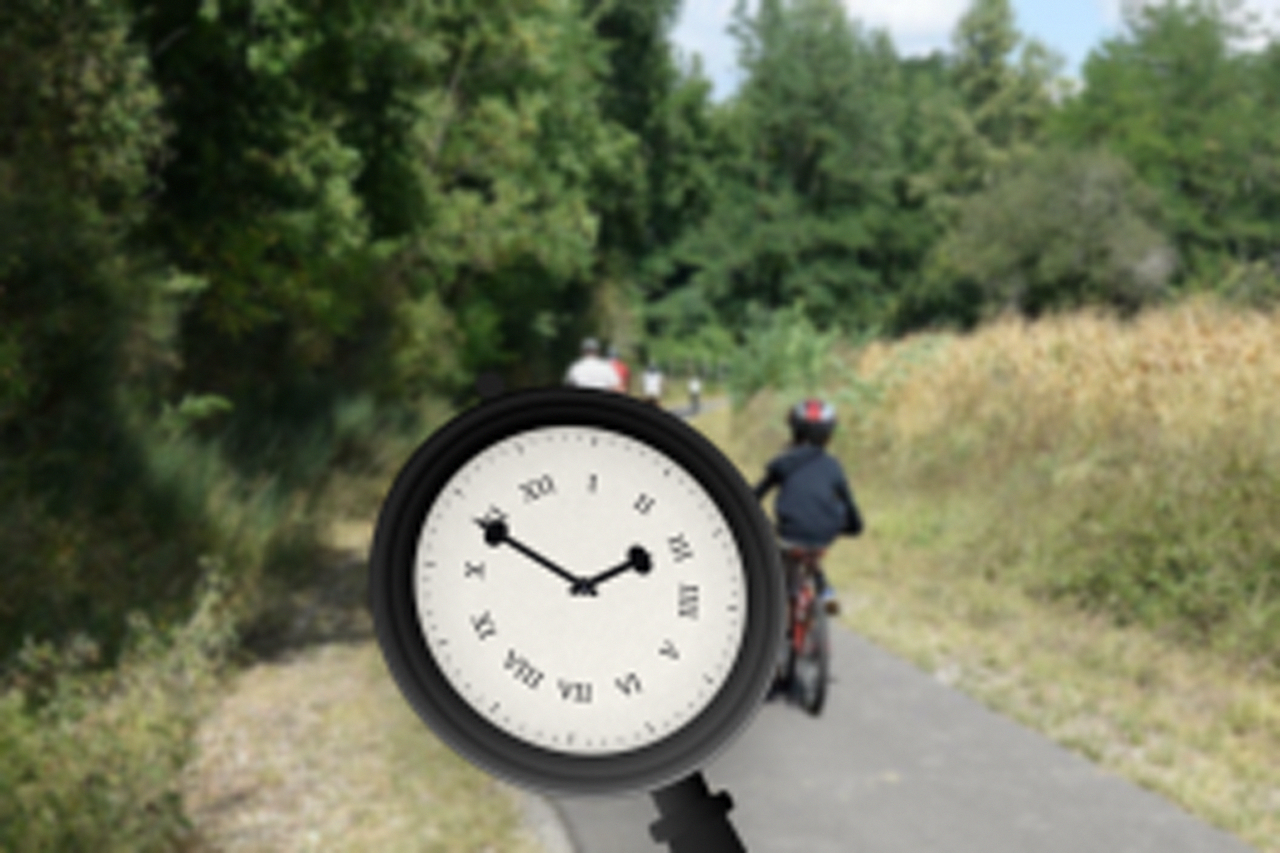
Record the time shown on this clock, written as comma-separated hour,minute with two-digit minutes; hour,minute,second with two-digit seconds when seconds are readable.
2,54
